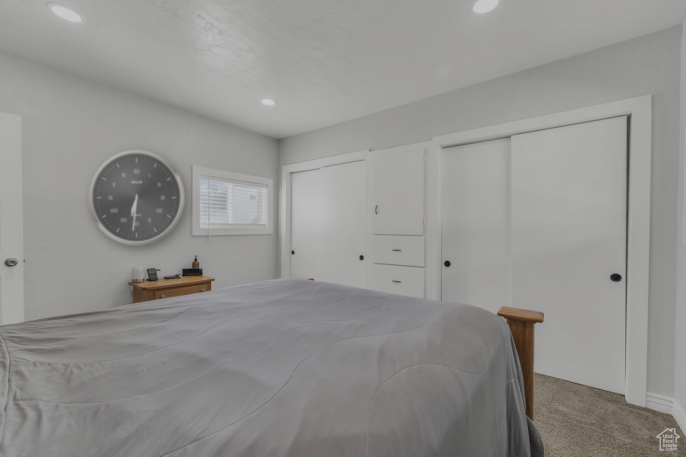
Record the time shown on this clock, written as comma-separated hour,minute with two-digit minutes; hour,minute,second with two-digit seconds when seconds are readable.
6,31
